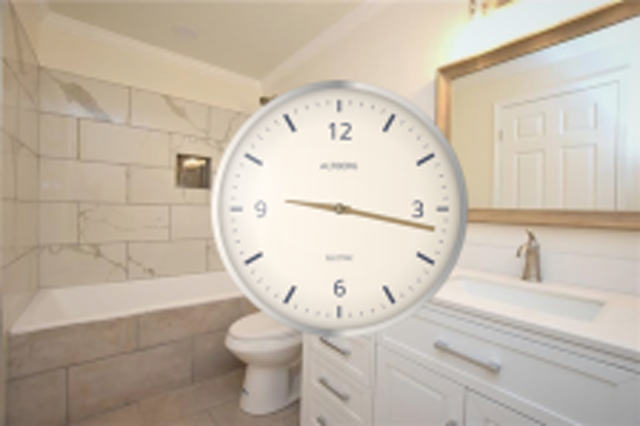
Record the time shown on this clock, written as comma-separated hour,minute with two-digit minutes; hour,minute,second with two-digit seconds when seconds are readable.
9,17
